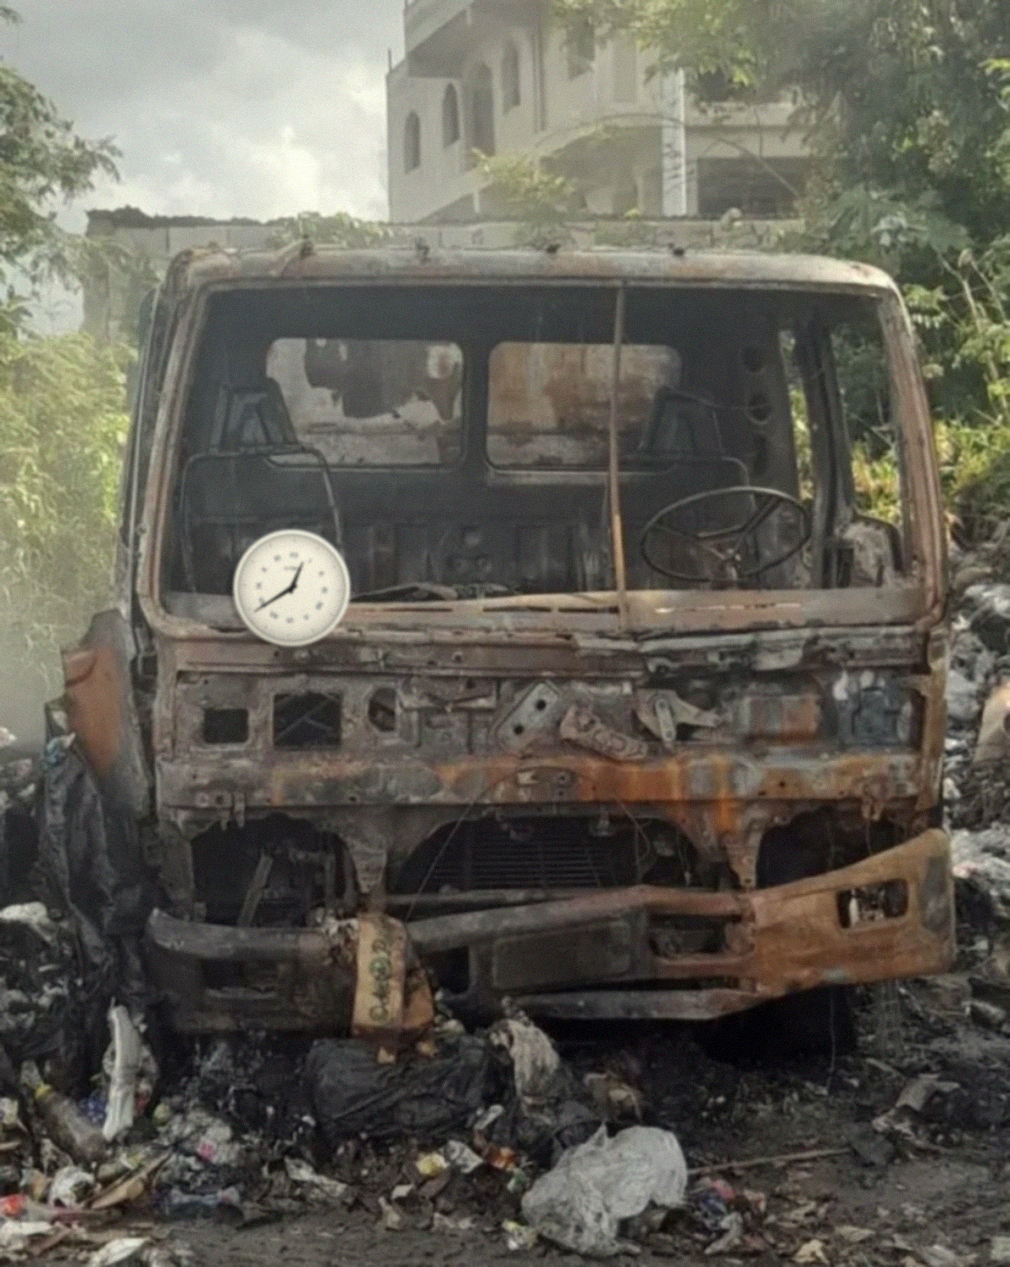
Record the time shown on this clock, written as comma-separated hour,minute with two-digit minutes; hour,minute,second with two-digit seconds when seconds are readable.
12,39
